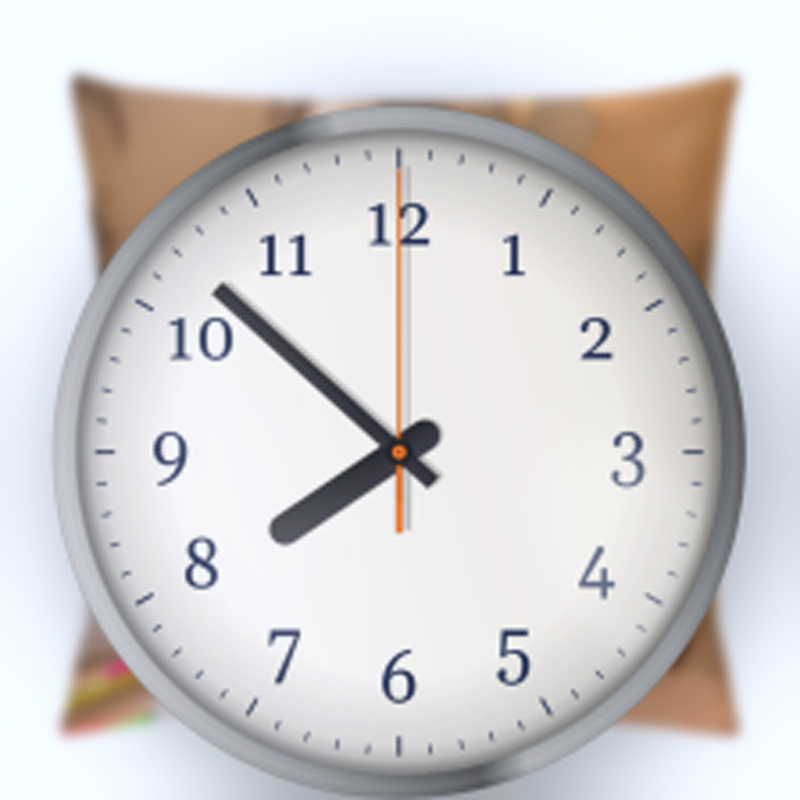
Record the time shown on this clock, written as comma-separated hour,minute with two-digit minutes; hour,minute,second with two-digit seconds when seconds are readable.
7,52,00
